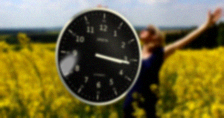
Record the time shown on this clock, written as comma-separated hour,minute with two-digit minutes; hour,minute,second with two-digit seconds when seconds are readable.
3,16
